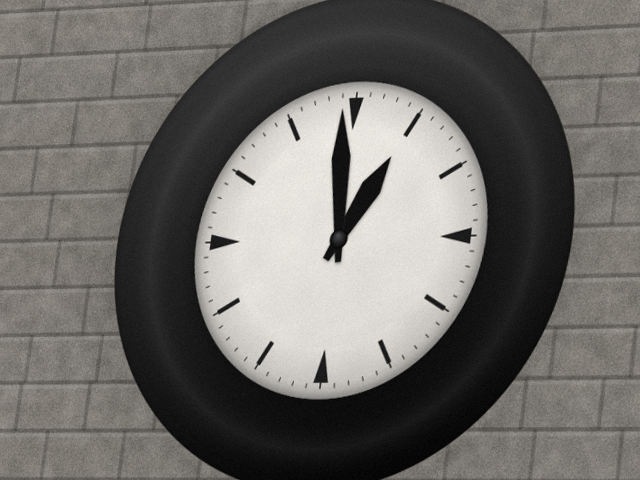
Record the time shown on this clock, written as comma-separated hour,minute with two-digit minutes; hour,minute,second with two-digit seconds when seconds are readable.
12,59
